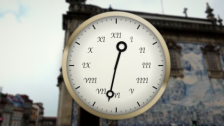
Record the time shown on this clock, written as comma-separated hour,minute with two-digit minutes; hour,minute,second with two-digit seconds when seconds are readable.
12,32
